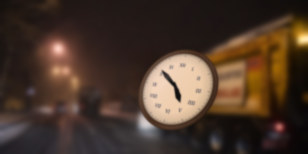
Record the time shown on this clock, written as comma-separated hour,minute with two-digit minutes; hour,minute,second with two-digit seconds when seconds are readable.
4,51
